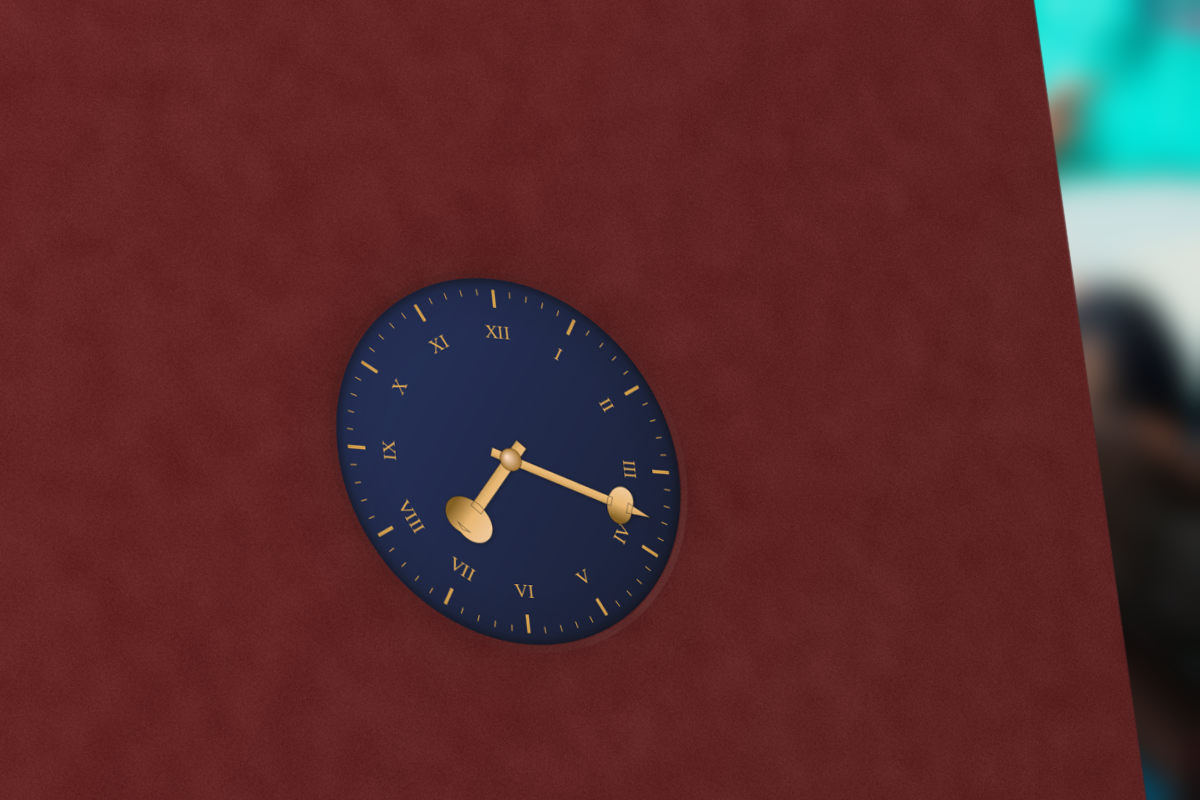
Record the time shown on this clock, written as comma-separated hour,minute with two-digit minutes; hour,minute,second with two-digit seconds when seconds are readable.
7,18
